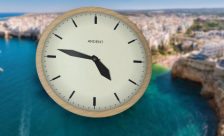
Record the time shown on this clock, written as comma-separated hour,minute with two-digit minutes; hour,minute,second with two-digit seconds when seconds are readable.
4,47
